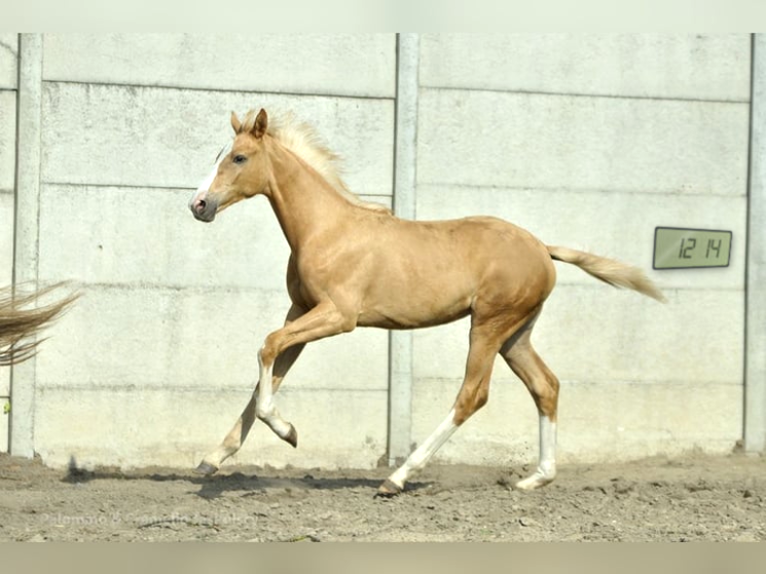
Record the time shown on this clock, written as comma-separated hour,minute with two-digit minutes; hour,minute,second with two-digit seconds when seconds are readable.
12,14
